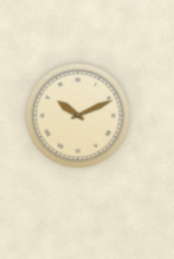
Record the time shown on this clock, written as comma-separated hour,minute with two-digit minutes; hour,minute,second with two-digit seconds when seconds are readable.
10,11
